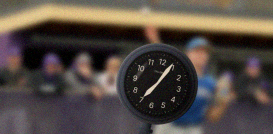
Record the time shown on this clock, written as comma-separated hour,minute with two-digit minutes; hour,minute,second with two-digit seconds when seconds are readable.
7,04
